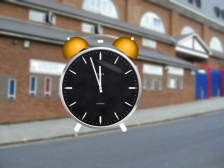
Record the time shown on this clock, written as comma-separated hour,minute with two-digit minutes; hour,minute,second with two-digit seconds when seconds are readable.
11,57
